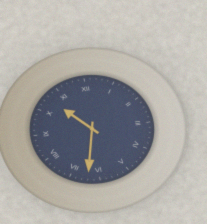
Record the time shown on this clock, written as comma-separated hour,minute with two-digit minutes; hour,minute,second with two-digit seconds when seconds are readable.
10,32
